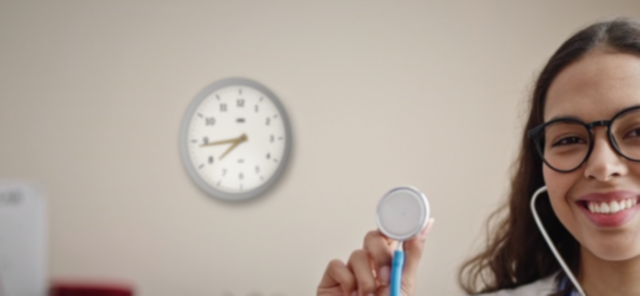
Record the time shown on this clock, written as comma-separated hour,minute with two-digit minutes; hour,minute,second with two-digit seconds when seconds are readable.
7,44
